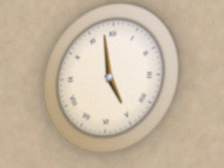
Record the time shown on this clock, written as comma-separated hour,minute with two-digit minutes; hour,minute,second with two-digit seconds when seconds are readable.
4,58
